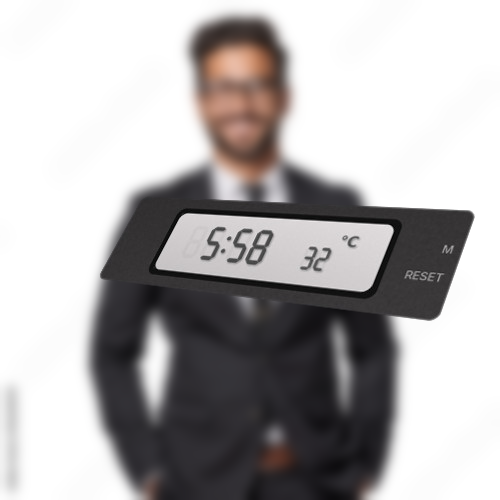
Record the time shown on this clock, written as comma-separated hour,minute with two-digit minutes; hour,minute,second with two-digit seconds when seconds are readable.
5,58
